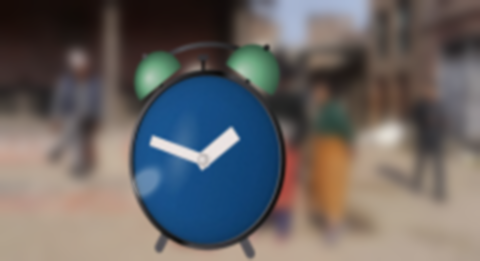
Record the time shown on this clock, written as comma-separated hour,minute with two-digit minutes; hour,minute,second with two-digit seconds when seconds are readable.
1,48
